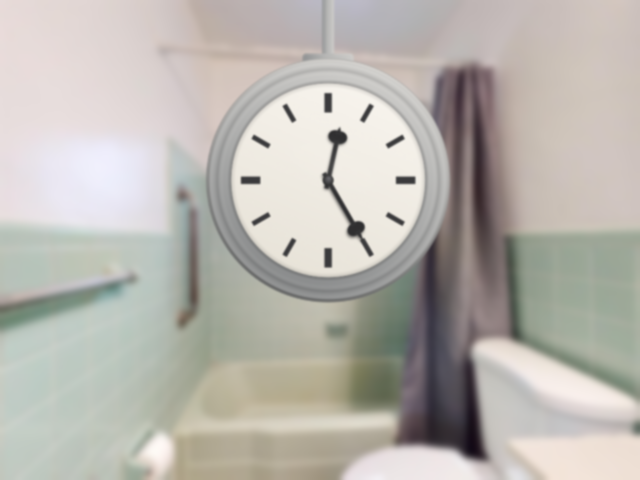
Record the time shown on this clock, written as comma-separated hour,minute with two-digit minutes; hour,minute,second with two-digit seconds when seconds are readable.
12,25
